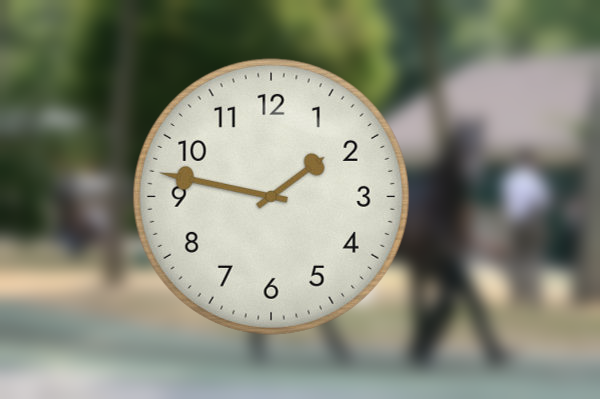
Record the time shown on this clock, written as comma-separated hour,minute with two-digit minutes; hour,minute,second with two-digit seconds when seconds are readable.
1,47
